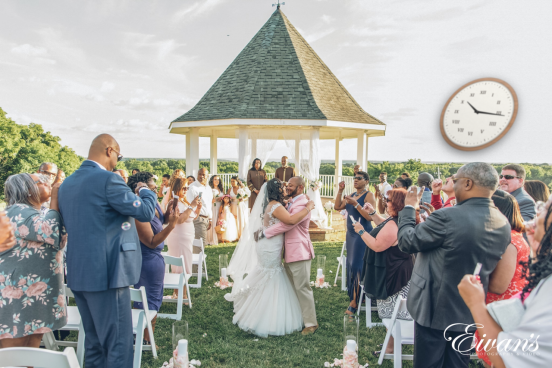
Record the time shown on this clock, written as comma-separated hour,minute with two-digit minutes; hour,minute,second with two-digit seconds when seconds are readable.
10,16
